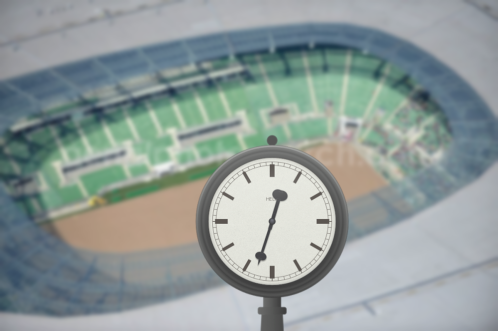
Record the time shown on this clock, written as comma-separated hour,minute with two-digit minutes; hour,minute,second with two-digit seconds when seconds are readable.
12,33
